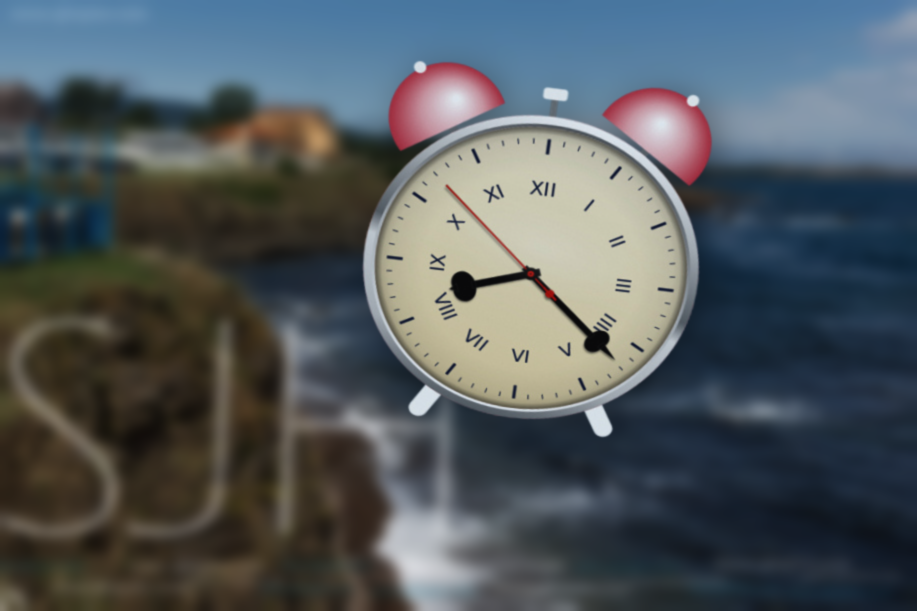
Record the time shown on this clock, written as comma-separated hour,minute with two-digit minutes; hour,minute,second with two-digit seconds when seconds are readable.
8,21,52
